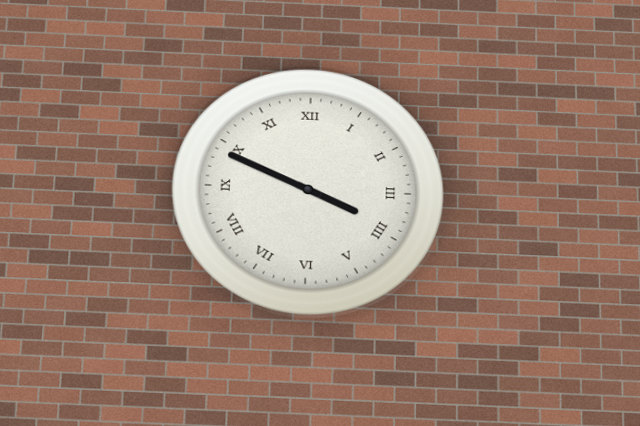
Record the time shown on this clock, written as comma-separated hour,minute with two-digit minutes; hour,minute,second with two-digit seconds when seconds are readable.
3,49
